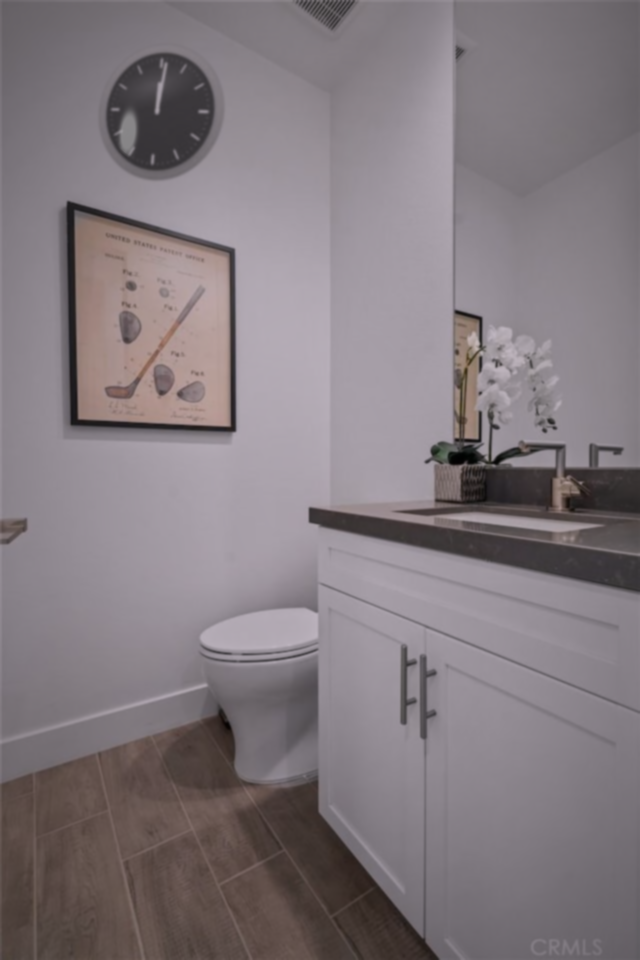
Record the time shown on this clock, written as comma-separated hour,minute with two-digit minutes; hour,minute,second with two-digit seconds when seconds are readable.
12,01
